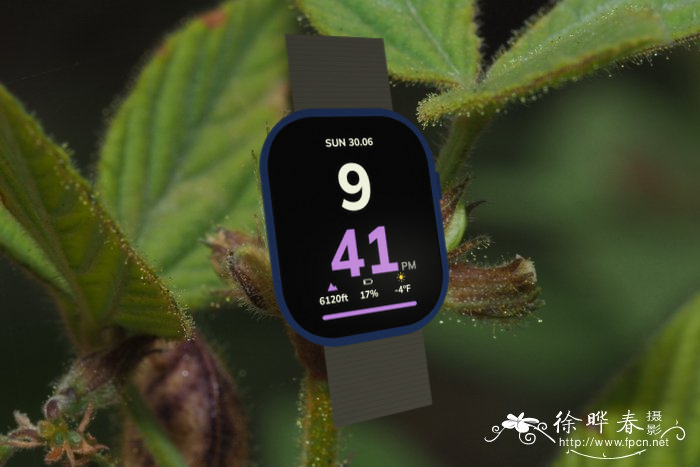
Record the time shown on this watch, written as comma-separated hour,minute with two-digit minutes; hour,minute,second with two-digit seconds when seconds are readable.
9,41
